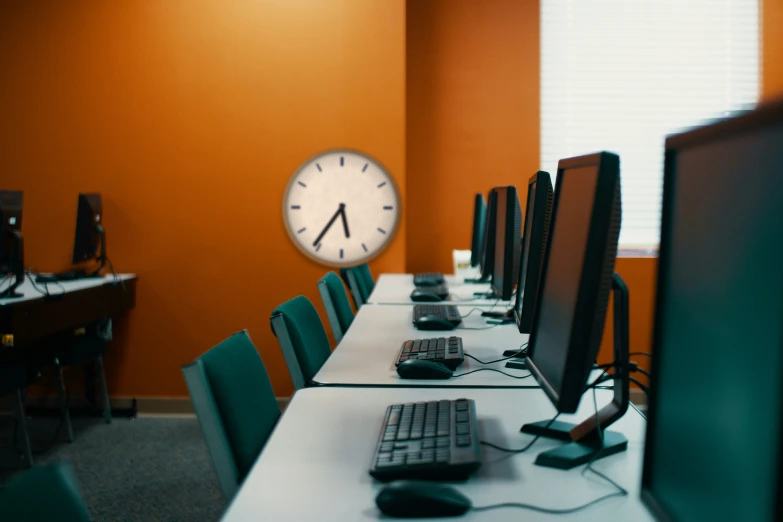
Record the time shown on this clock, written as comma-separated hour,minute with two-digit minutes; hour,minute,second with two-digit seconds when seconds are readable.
5,36
